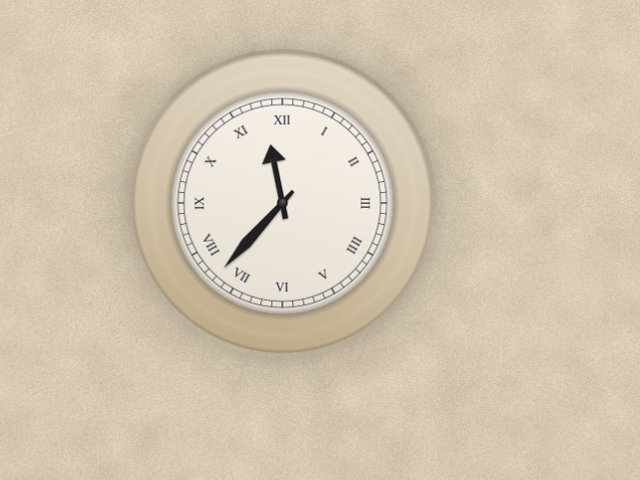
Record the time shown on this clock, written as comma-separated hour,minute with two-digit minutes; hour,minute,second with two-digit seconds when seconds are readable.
11,37
